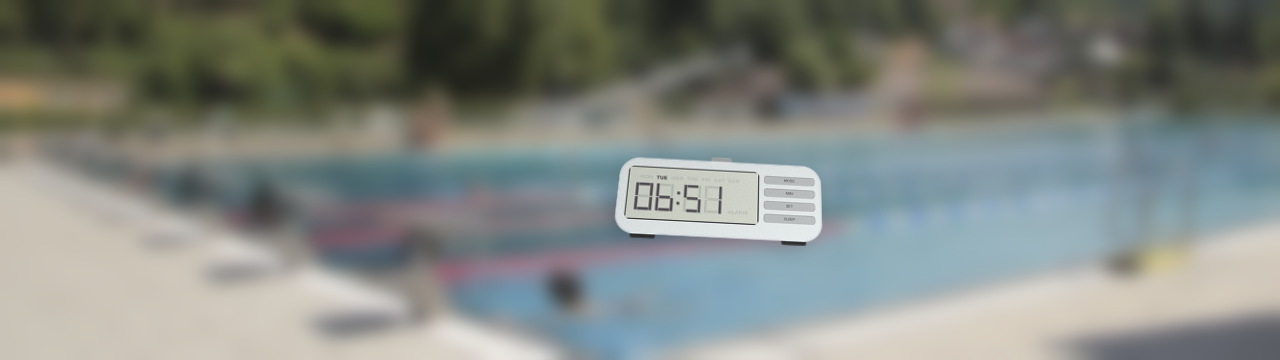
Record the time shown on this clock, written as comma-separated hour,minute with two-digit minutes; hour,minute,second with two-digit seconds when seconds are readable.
6,51
